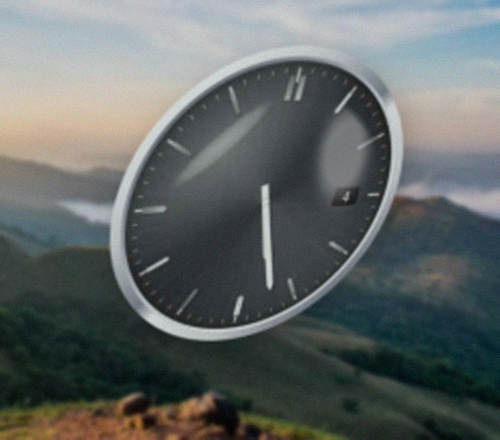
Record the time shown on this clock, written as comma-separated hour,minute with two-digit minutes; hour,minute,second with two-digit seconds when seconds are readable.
5,27
